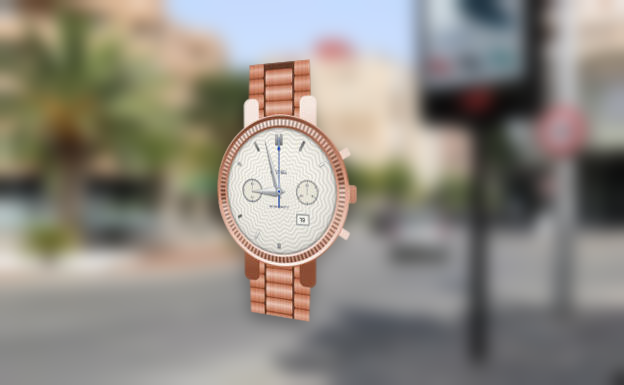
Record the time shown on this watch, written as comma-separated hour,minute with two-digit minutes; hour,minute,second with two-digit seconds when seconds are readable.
8,57
